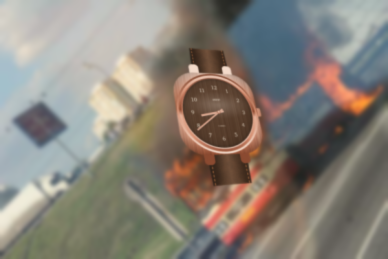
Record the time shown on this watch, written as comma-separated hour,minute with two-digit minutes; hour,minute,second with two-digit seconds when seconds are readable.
8,39
